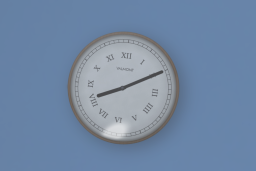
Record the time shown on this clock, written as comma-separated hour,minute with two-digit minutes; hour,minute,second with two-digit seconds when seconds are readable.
8,10
